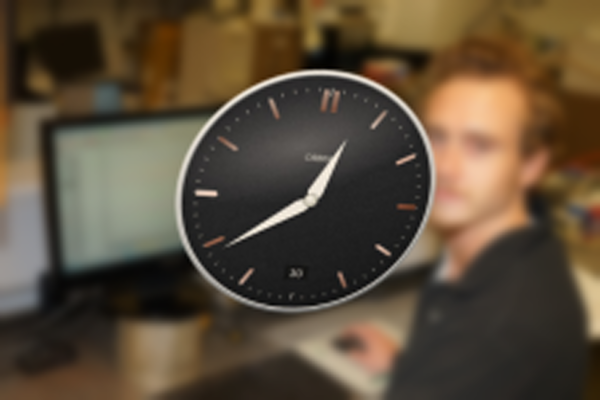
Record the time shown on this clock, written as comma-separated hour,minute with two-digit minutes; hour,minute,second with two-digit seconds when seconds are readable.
12,39
